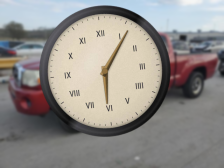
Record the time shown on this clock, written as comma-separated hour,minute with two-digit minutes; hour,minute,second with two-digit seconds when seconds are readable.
6,06
